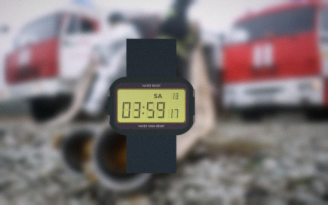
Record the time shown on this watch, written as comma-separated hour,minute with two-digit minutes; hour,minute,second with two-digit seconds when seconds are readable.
3,59,17
